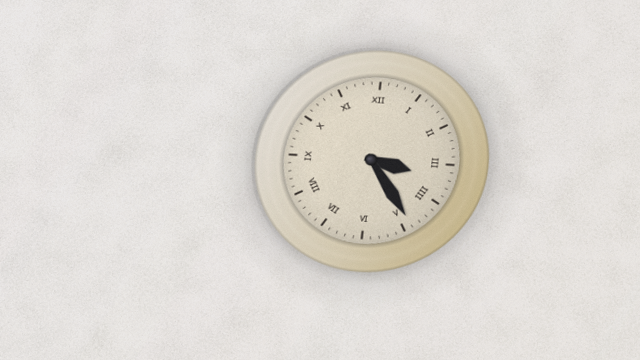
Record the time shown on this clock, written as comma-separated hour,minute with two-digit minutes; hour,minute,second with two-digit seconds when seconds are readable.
3,24
